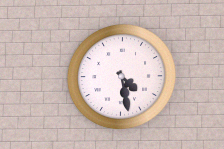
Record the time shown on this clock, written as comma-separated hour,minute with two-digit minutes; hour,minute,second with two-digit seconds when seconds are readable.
4,28
